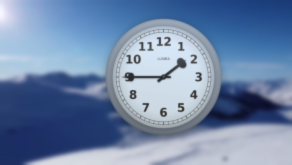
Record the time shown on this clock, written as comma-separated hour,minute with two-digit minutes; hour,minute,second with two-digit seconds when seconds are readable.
1,45
